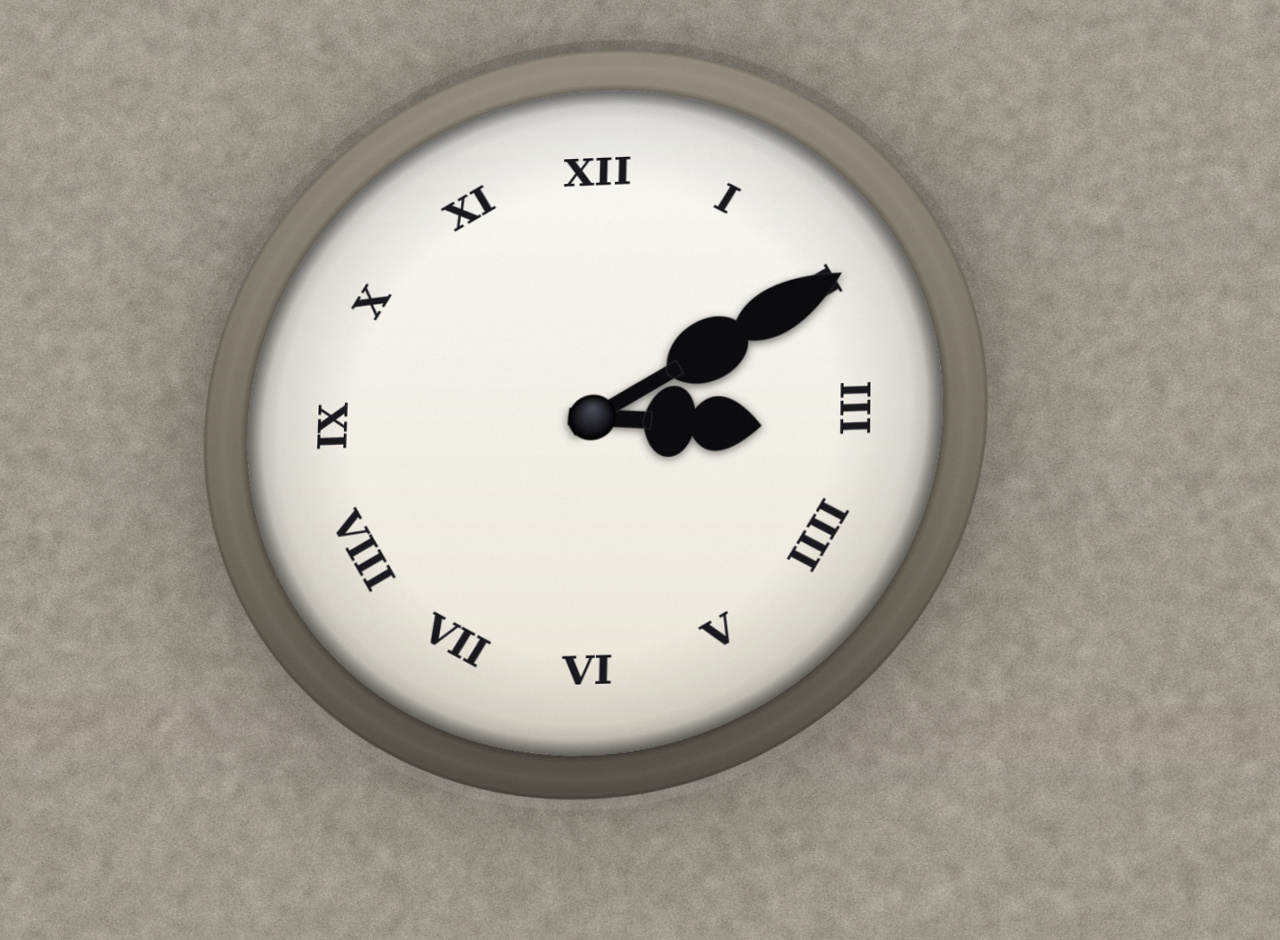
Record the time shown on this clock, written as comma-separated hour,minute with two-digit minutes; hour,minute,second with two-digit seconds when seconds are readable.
3,10
